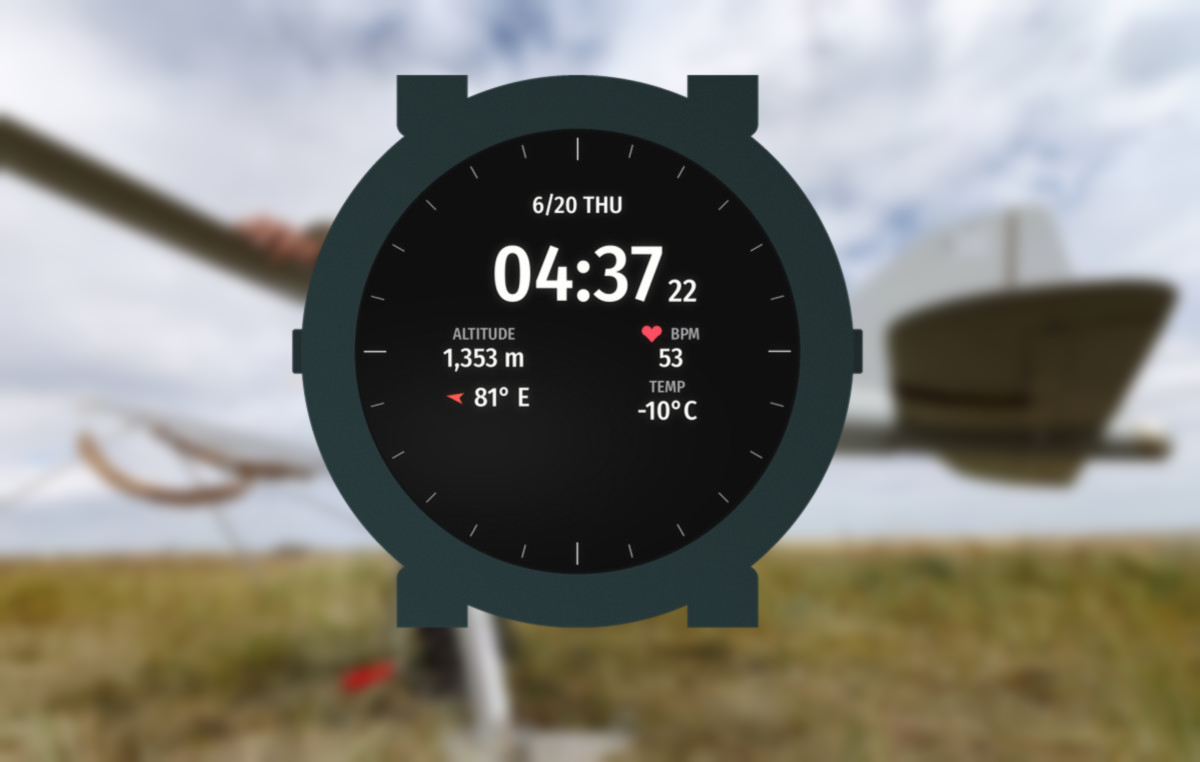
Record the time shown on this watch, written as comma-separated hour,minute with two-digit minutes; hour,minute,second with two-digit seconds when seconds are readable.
4,37,22
